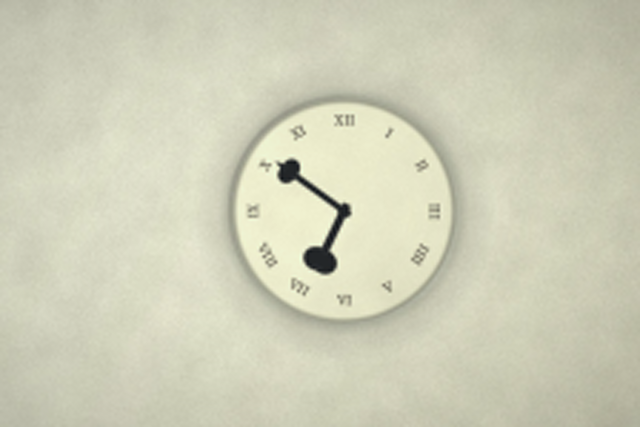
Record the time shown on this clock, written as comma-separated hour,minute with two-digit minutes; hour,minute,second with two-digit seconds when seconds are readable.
6,51
